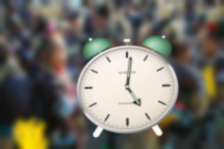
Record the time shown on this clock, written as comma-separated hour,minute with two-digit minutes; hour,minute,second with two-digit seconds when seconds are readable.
5,01
